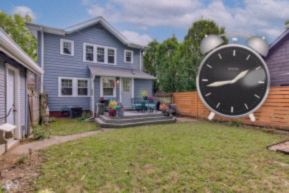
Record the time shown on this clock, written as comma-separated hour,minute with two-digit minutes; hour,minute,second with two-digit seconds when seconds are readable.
1,43
